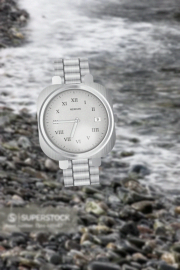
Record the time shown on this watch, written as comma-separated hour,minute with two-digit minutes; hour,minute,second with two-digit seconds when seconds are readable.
6,45
